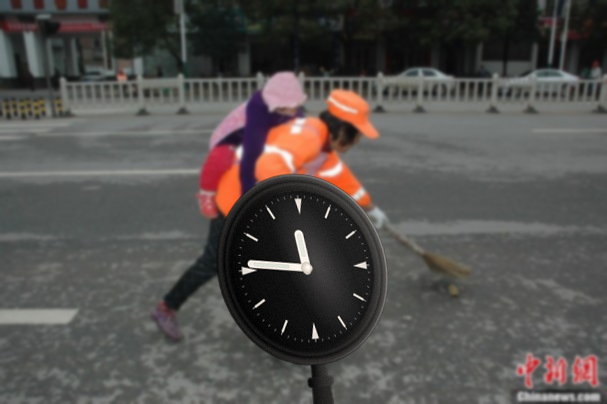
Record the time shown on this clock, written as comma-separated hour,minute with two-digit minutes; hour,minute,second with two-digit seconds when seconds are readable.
11,46
